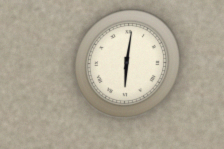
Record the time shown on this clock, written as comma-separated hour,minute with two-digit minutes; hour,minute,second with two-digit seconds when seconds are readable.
6,01
